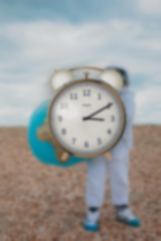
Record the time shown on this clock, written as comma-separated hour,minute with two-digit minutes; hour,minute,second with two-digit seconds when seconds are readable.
3,10
